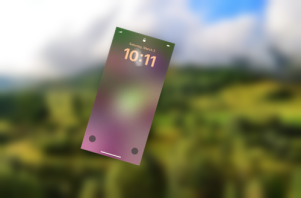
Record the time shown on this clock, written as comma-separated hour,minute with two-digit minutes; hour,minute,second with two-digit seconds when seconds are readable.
10,11
